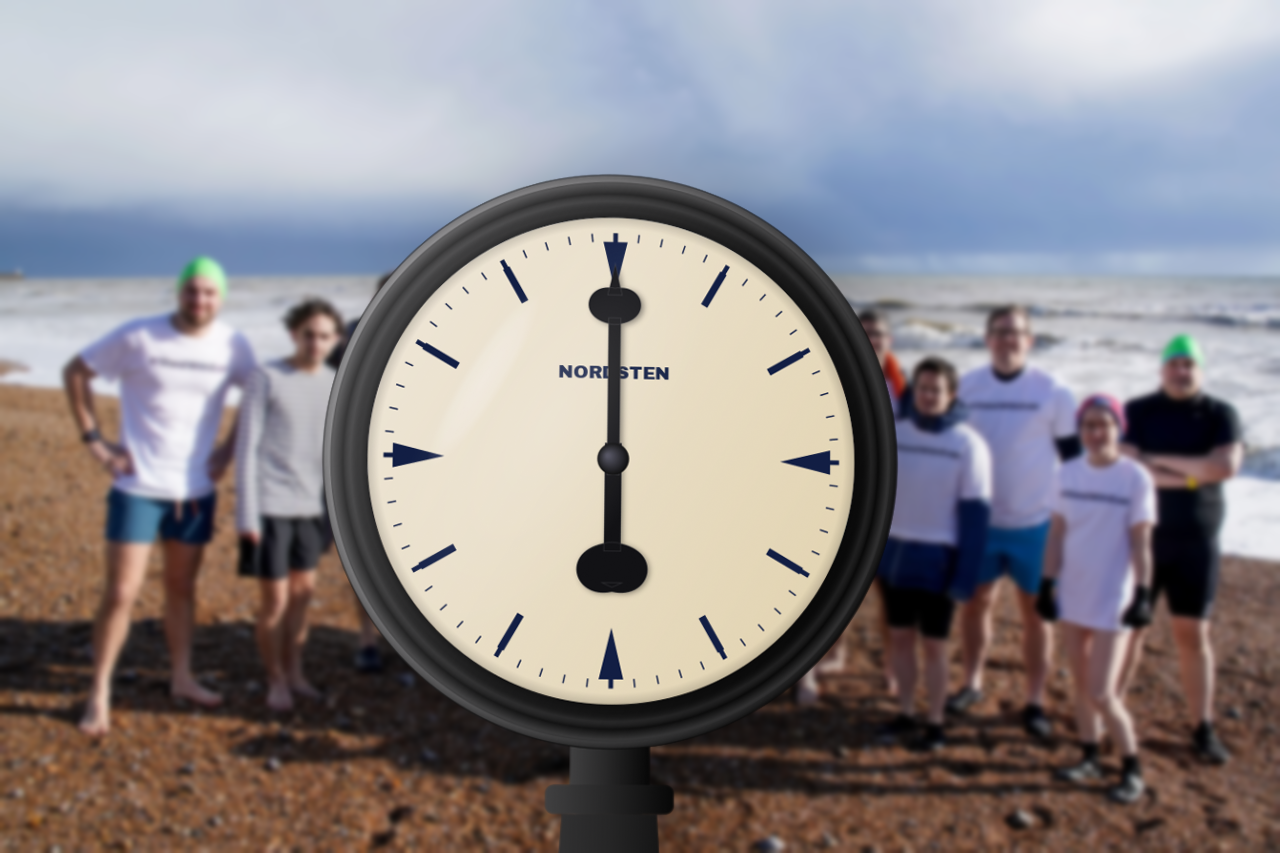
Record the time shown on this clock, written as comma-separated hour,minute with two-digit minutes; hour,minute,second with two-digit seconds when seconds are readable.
6,00
